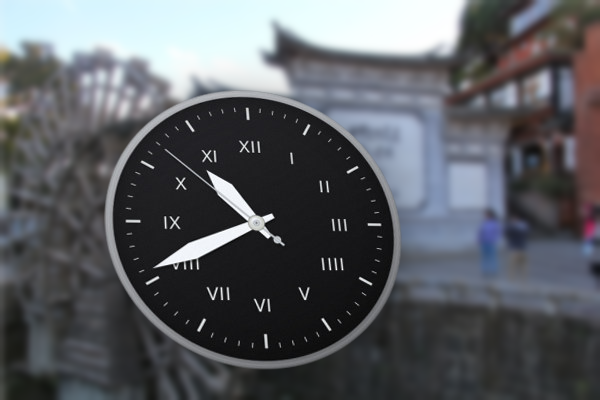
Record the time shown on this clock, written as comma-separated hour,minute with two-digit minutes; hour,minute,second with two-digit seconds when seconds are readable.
10,40,52
